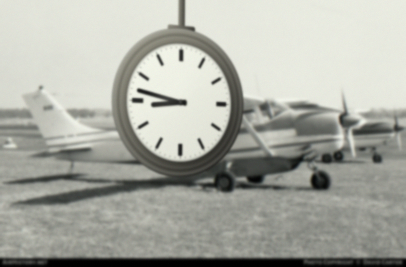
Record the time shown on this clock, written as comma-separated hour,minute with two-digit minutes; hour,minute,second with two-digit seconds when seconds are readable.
8,47
